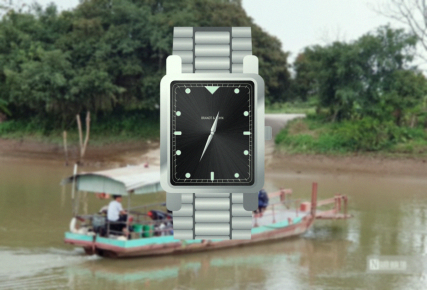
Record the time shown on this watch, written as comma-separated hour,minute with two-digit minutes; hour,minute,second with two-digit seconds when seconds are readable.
12,34
